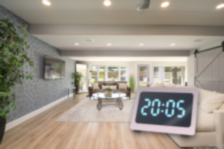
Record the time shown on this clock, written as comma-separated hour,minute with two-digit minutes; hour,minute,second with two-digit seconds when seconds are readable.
20,05
